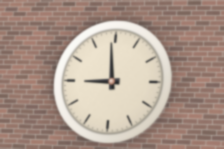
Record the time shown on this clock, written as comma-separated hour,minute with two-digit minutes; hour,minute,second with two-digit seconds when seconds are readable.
8,59
